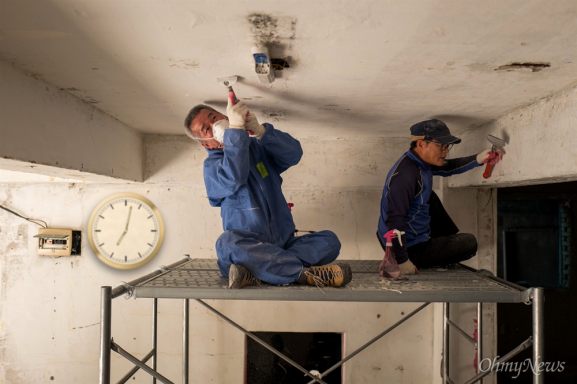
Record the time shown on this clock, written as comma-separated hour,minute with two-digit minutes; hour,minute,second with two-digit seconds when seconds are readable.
7,02
